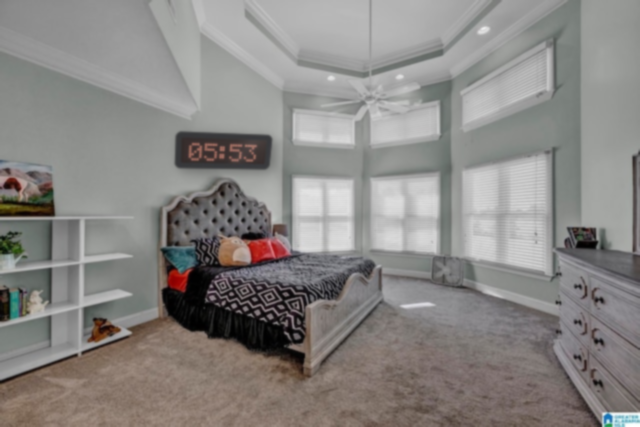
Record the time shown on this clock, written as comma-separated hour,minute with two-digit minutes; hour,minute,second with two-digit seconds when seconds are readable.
5,53
